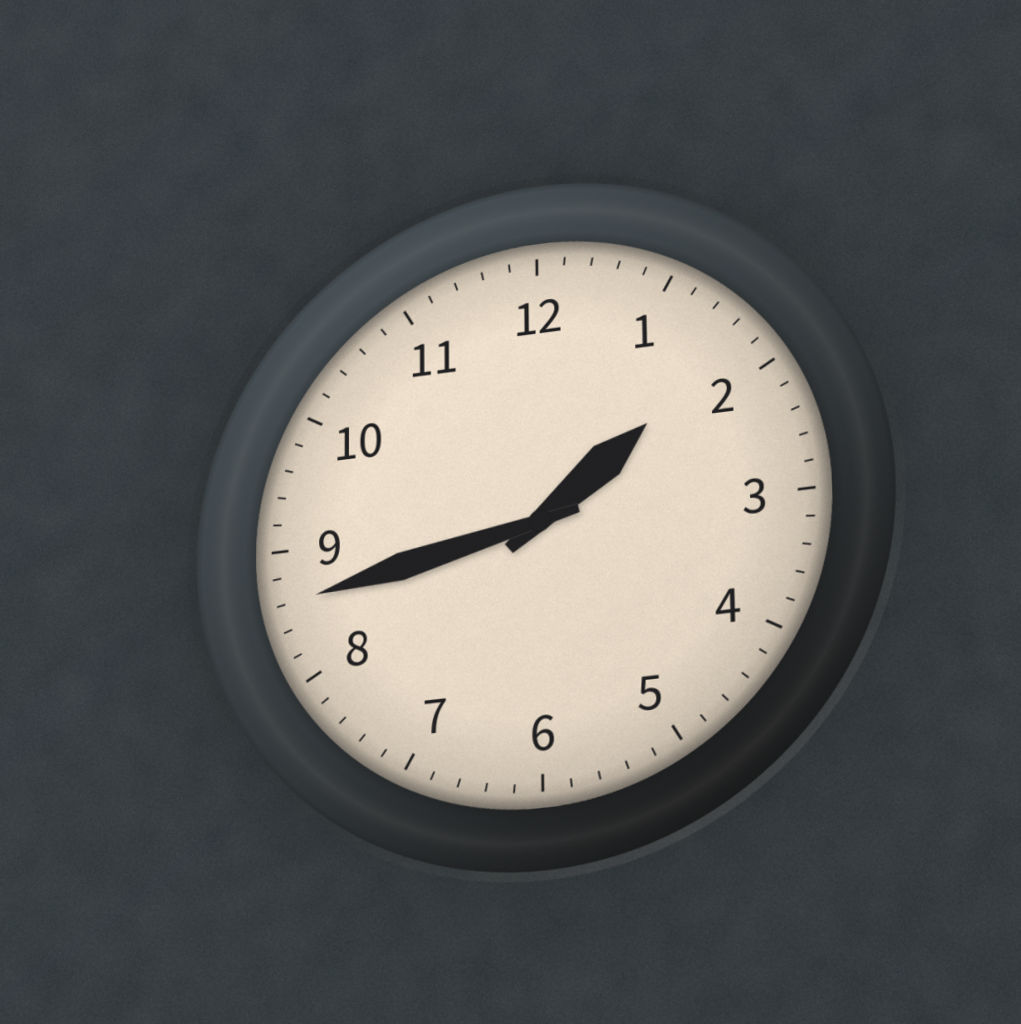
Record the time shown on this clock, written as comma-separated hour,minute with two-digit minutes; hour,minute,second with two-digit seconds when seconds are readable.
1,43
